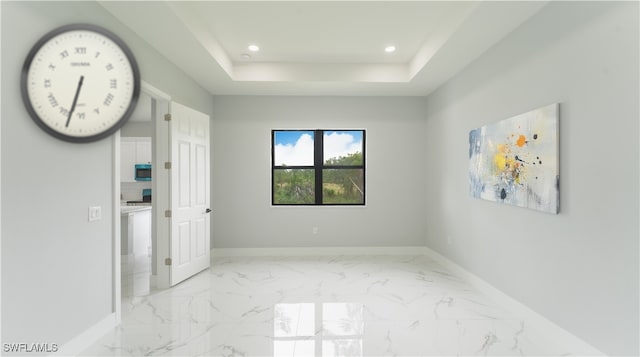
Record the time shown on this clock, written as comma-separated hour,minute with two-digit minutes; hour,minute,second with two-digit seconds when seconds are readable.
6,33
